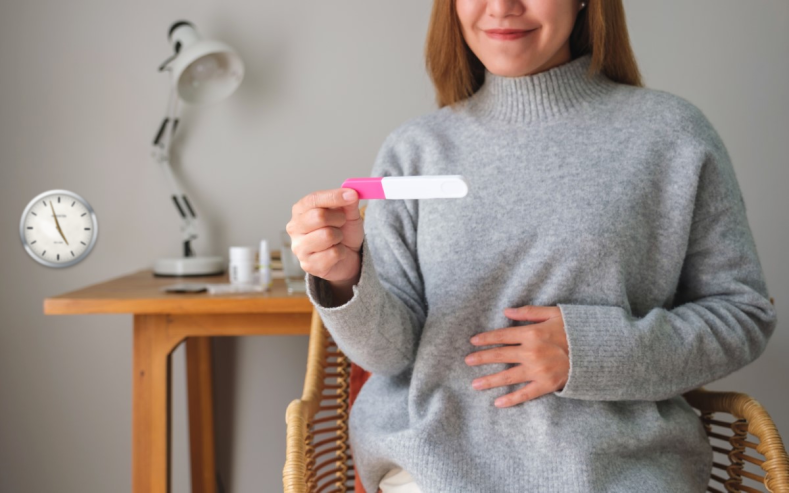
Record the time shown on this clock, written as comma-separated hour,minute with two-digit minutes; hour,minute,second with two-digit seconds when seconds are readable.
4,57
